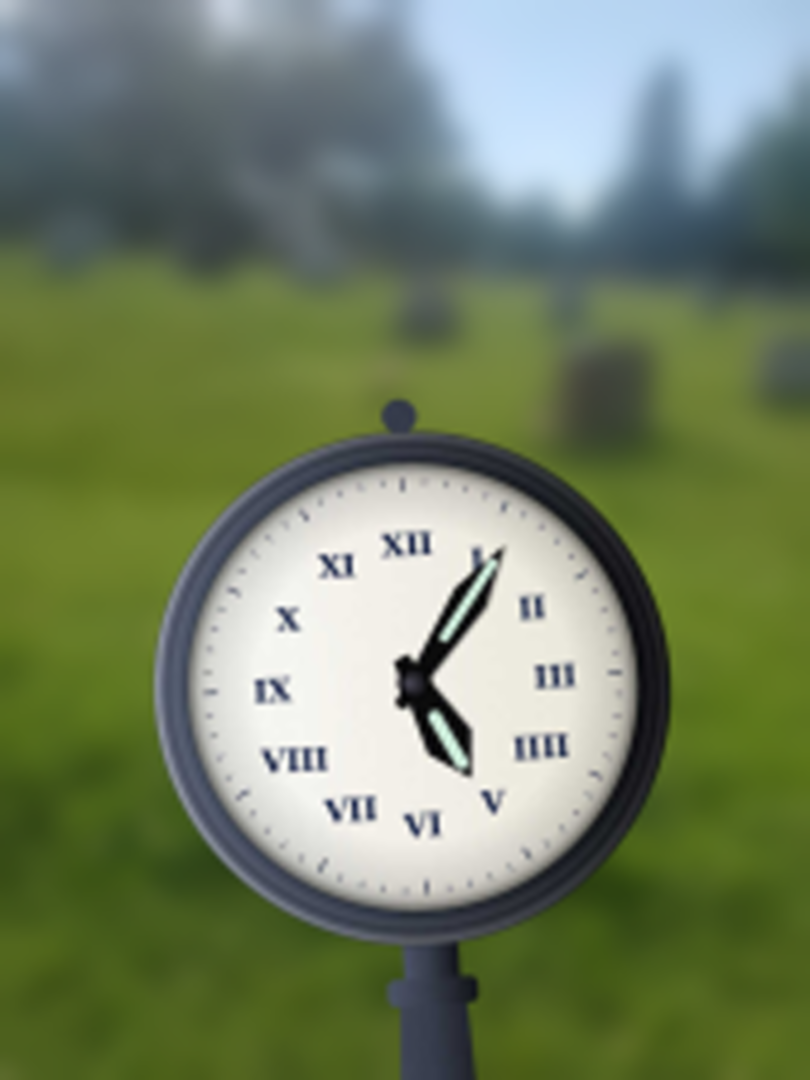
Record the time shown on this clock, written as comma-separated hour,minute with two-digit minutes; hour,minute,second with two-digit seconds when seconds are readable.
5,06
